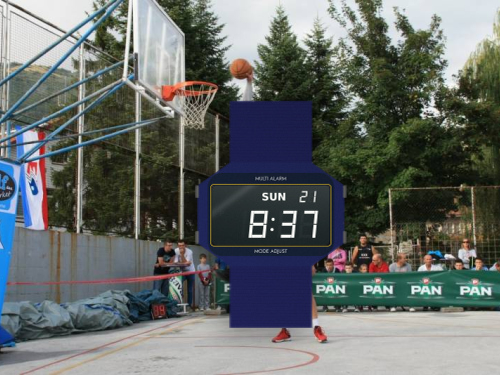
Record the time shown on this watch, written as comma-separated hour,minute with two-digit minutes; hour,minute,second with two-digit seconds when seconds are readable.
8,37
